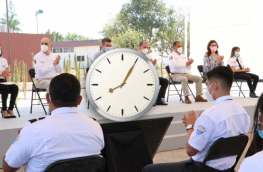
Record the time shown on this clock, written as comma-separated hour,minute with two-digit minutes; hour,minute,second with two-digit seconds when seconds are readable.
8,05
